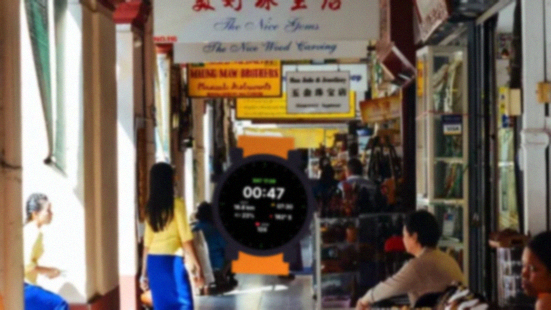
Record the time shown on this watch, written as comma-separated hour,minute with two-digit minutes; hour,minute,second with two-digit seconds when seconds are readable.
0,47
